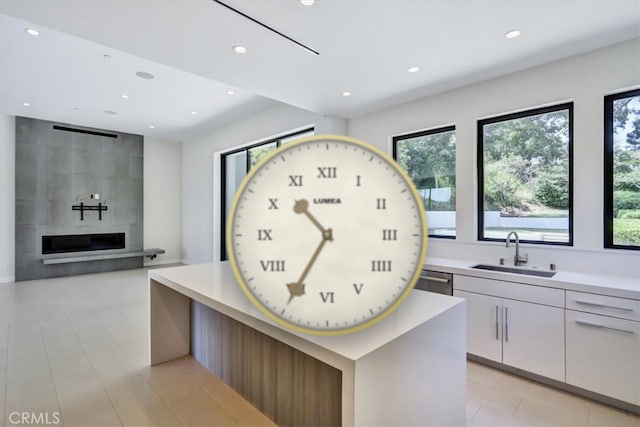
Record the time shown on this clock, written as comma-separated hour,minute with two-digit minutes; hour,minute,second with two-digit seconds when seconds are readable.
10,35
